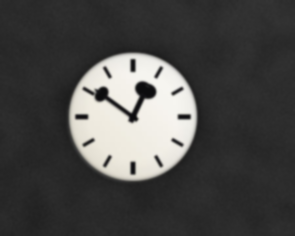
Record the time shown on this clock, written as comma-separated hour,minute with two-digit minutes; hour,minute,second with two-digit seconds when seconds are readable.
12,51
